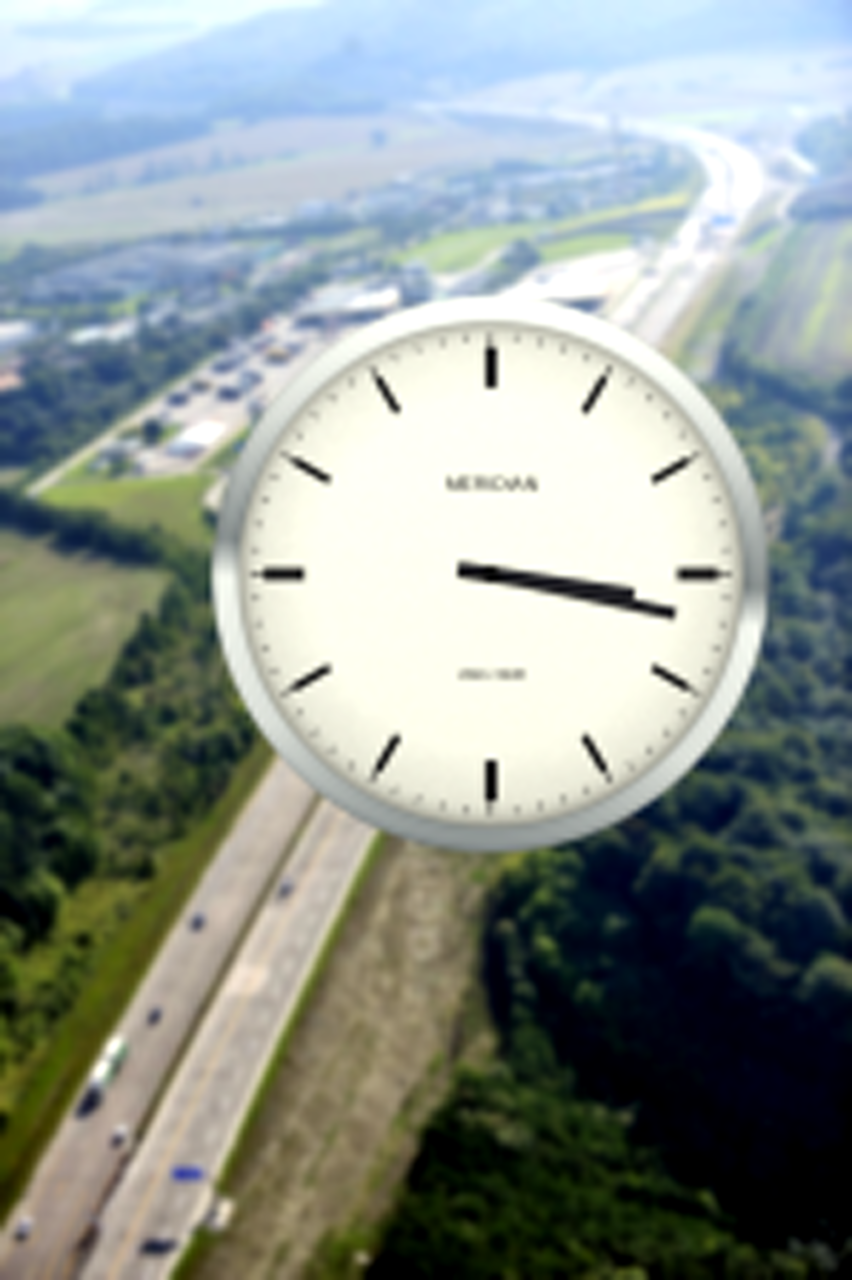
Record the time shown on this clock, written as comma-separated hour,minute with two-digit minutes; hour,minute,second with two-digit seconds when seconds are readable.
3,17
